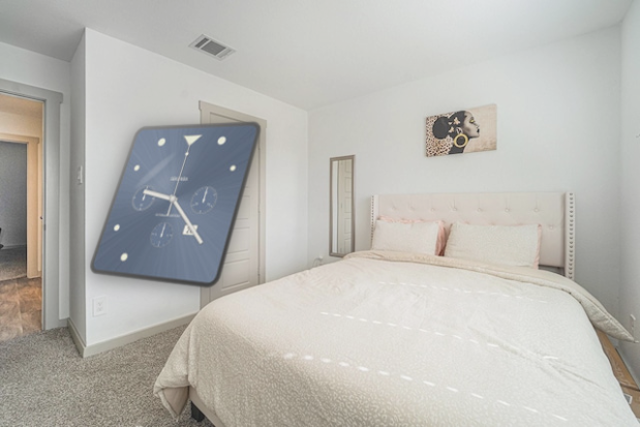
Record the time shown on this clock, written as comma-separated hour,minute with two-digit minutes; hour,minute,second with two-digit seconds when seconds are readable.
9,22
